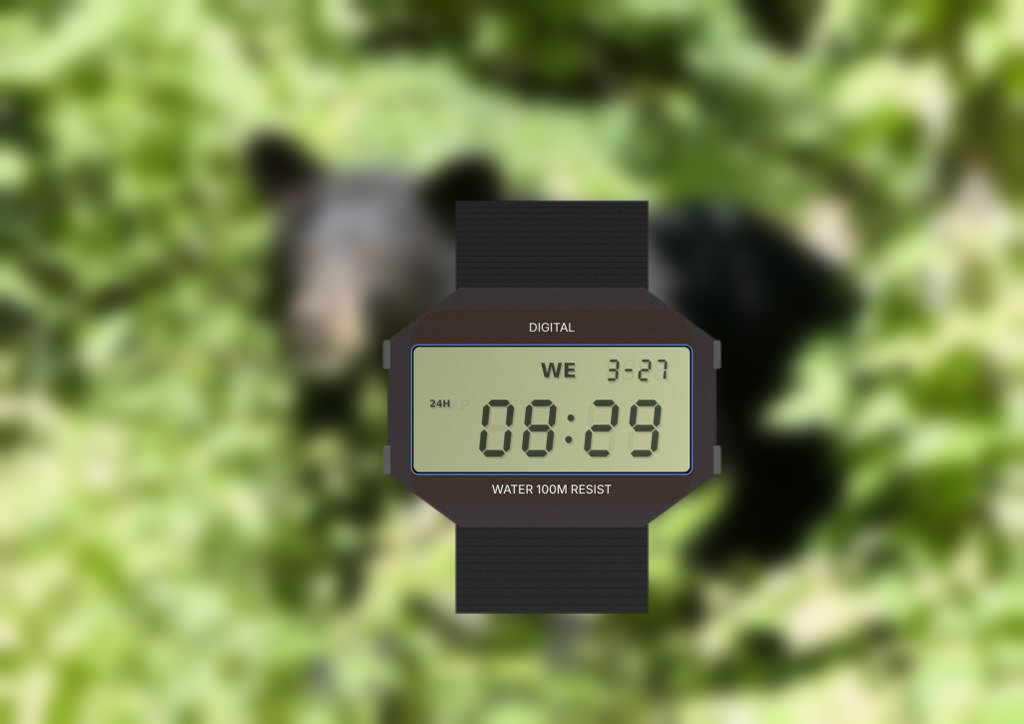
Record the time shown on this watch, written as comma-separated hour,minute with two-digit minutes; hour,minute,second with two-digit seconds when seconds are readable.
8,29
